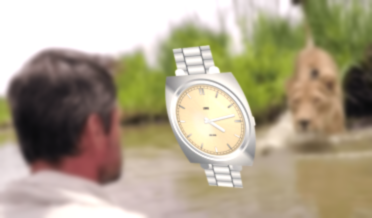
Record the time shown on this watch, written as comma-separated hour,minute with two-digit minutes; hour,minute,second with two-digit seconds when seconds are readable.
4,13
